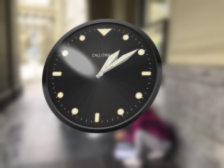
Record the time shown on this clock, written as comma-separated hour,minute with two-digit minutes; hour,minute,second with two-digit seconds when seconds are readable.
1,09
